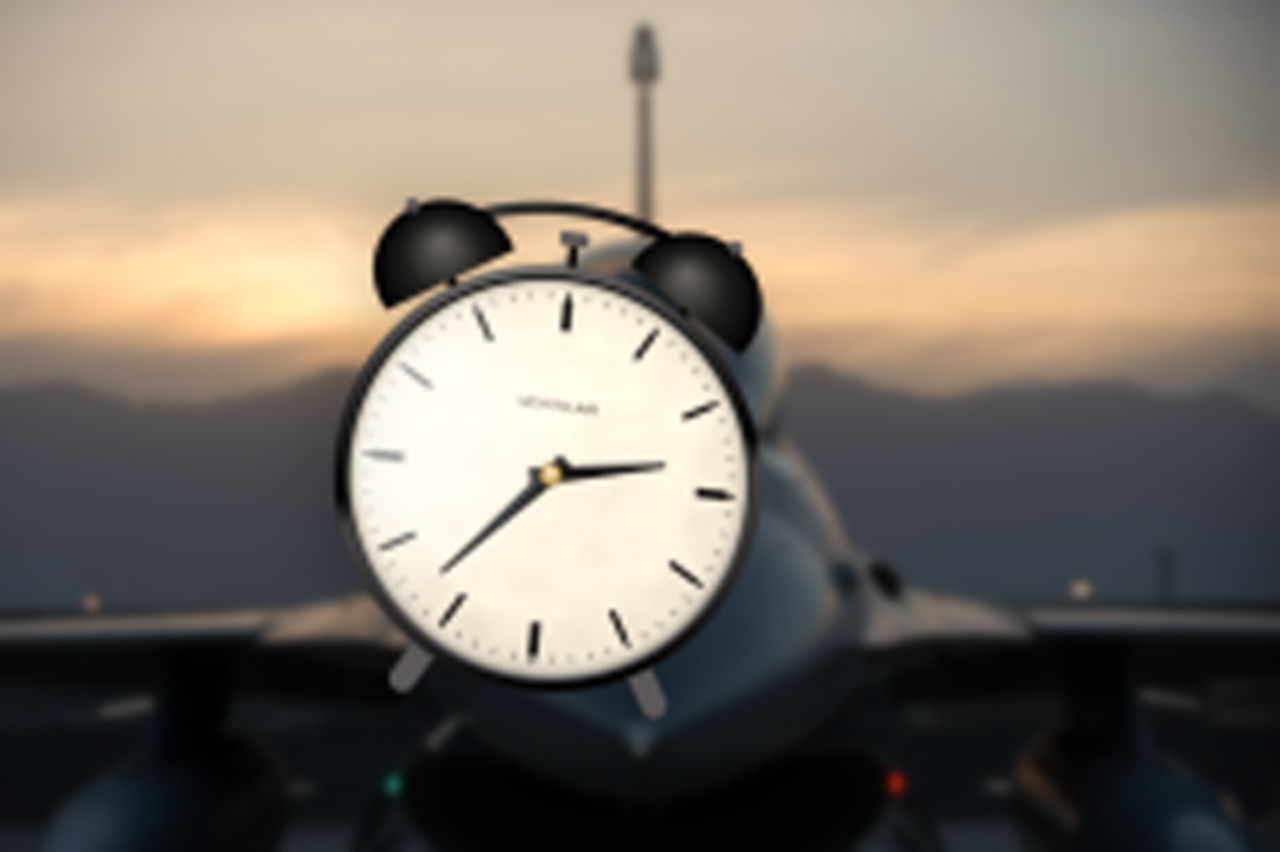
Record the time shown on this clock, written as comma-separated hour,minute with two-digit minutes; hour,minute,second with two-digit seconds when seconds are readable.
2,37
